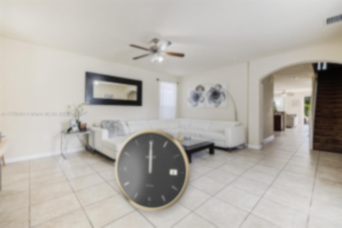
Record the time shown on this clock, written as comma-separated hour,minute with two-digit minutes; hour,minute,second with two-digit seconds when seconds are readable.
12,00
